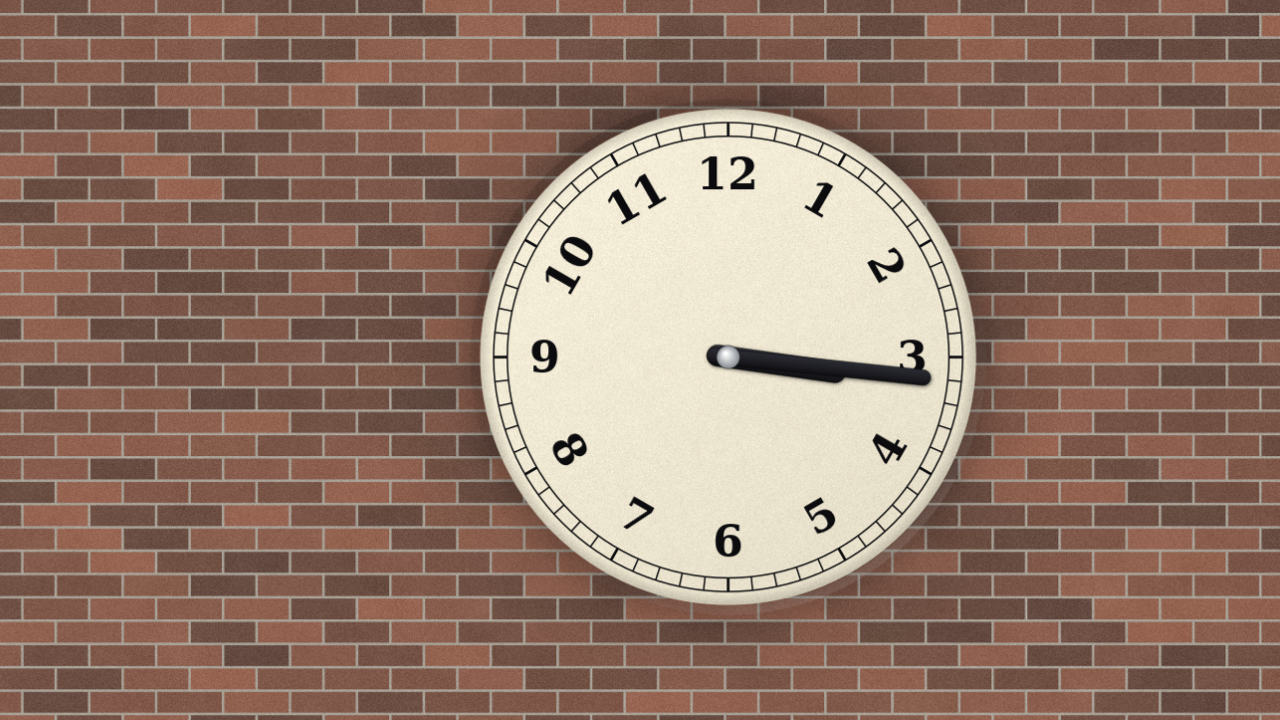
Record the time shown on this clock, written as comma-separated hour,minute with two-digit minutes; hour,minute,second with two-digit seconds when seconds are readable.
3,16
